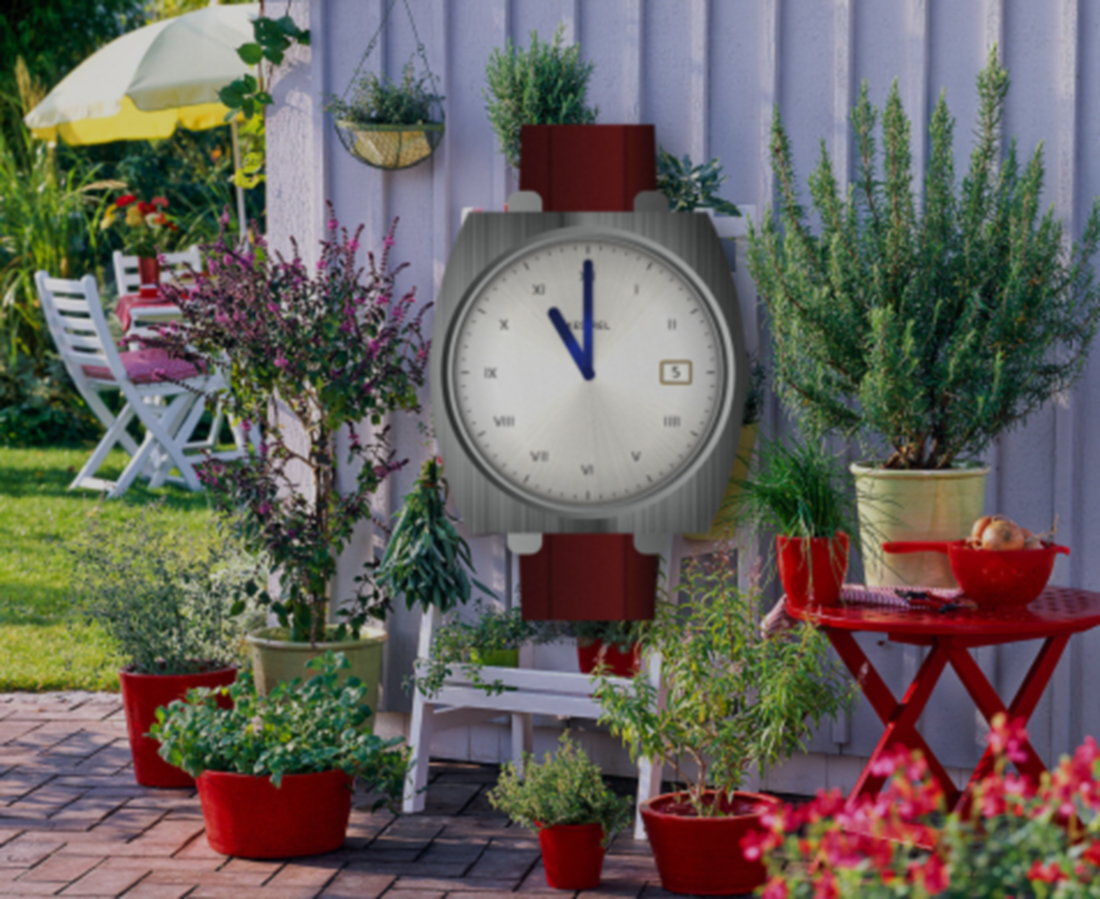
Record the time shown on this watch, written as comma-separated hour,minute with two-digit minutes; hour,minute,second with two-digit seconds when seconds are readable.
11,00
